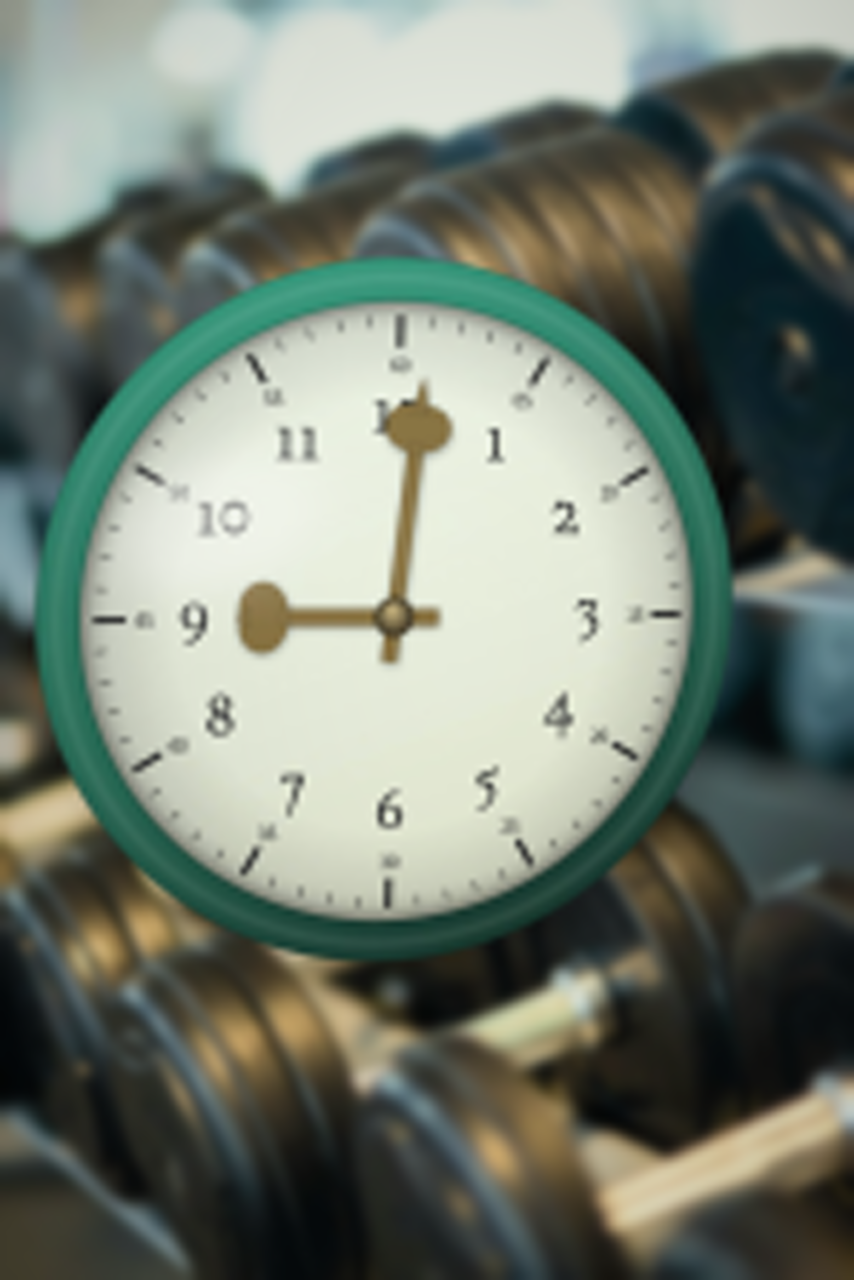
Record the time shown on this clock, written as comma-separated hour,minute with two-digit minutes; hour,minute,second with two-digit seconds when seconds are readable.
9,01
